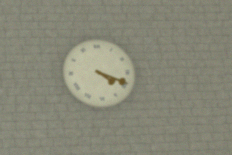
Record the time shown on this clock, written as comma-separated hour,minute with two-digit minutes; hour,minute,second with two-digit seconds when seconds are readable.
4,19
